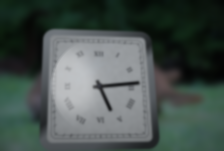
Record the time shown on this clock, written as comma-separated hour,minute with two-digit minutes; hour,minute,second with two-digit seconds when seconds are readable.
5,14
